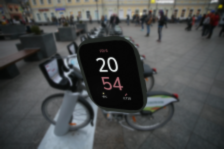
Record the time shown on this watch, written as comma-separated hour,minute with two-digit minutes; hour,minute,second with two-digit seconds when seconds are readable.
20,54
